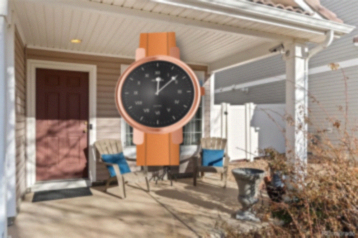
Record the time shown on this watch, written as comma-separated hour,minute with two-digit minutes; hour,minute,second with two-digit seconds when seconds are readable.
12,08
